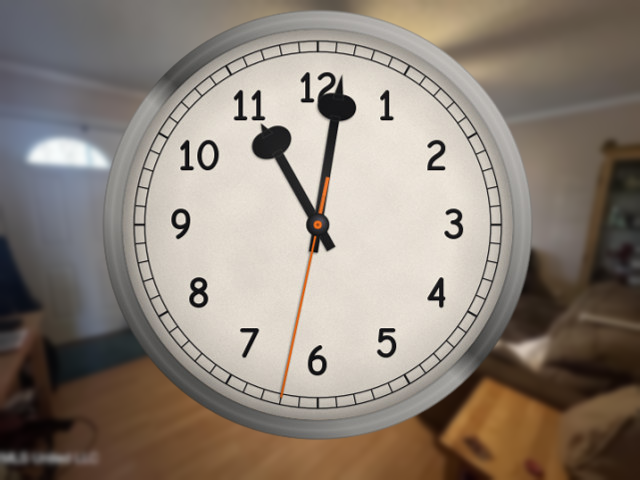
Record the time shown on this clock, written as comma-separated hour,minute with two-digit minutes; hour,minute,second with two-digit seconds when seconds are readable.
11,01,32
